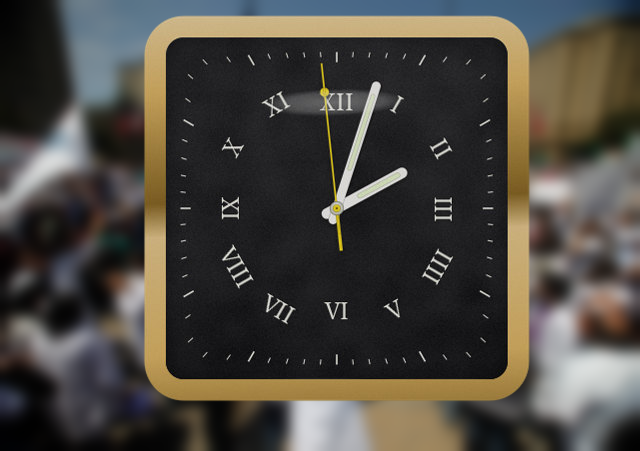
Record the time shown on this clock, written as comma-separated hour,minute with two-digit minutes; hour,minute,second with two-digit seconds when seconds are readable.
2,02,59
